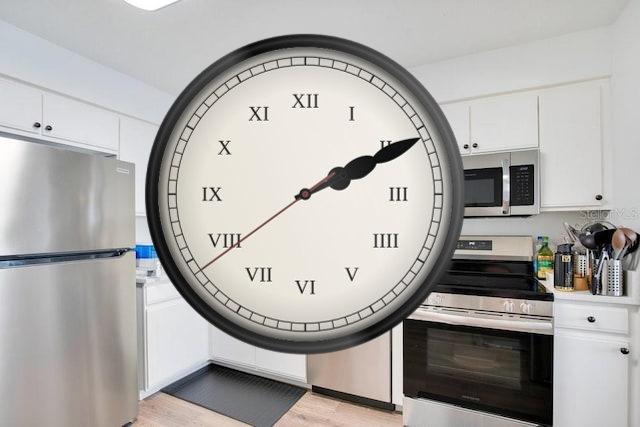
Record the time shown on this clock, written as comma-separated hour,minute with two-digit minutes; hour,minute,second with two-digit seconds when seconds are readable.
2,10,39
